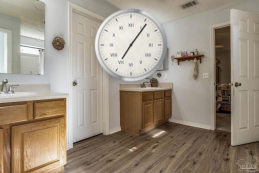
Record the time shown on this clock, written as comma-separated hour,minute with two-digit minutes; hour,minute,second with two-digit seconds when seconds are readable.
7,06
